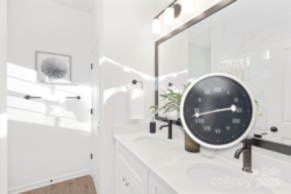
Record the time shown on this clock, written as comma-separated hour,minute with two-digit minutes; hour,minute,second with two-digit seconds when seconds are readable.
2,43
